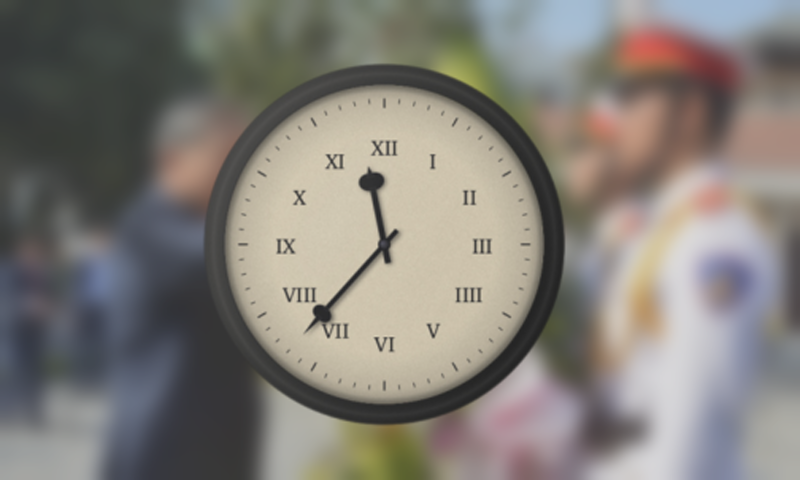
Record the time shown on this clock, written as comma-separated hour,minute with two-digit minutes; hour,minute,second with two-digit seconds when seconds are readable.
11,37
